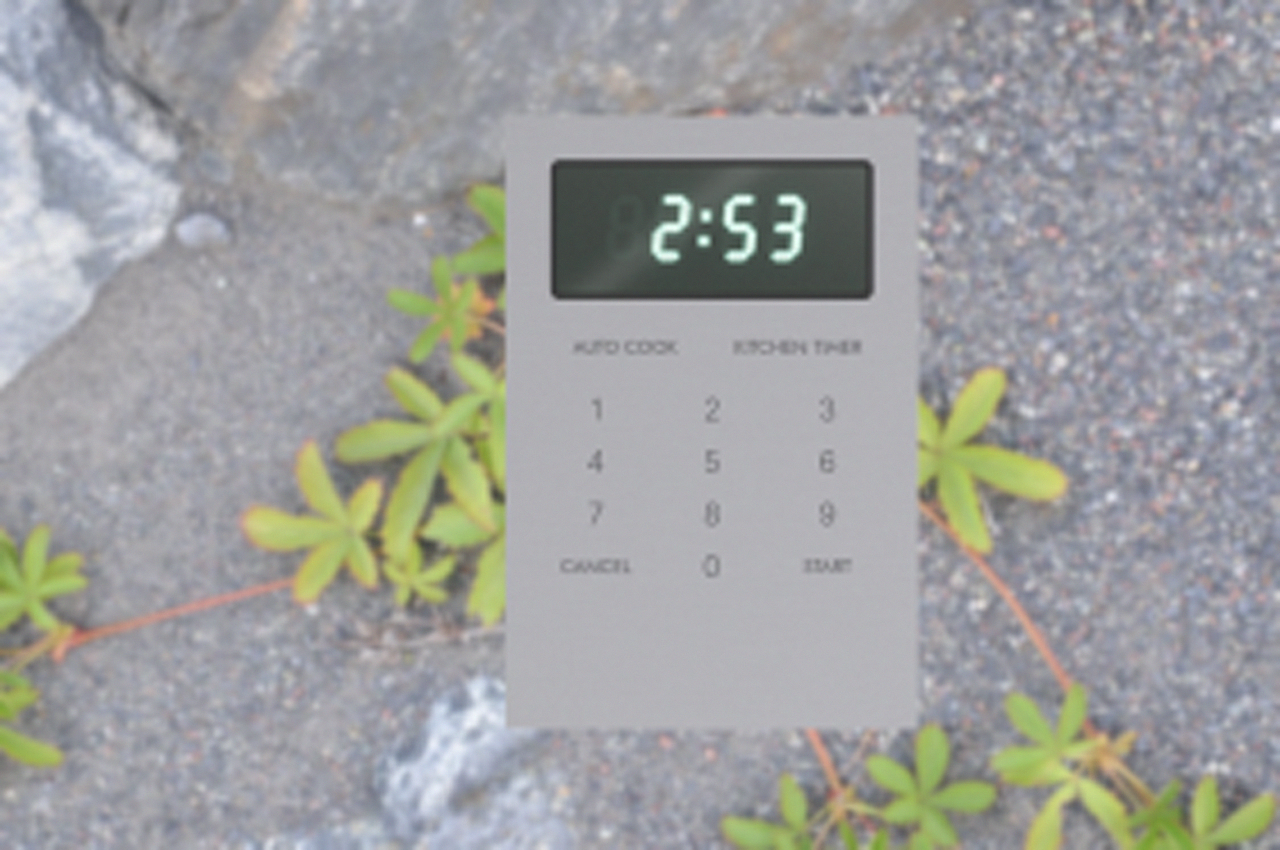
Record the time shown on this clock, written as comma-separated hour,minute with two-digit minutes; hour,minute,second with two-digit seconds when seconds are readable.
2,53
